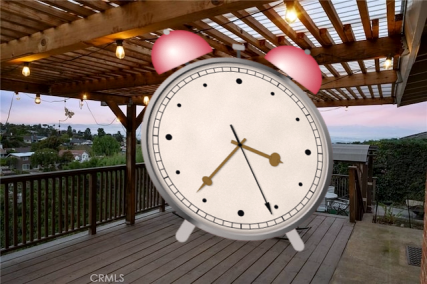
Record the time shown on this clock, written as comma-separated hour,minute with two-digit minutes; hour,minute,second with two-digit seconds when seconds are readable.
3,36,26
